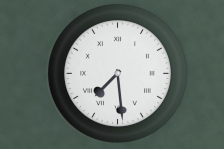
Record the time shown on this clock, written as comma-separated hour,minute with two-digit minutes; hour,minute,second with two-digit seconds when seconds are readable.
7,29
